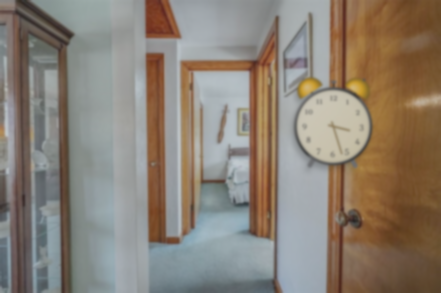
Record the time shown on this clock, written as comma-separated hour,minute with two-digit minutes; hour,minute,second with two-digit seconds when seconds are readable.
3,27
